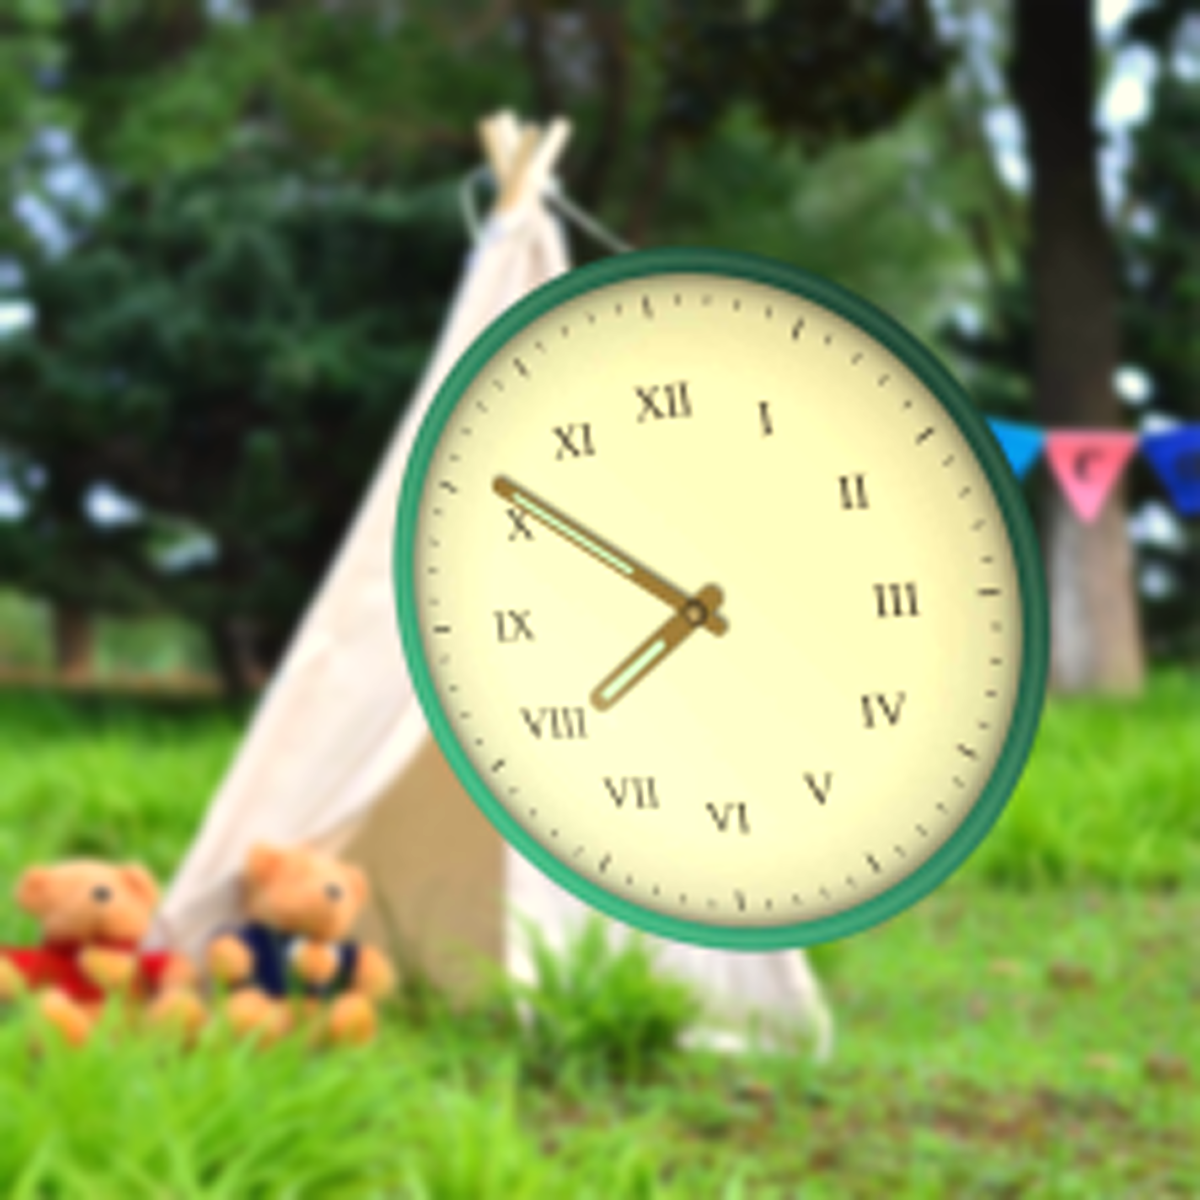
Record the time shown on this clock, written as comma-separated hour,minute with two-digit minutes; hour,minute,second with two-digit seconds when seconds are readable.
7,51
